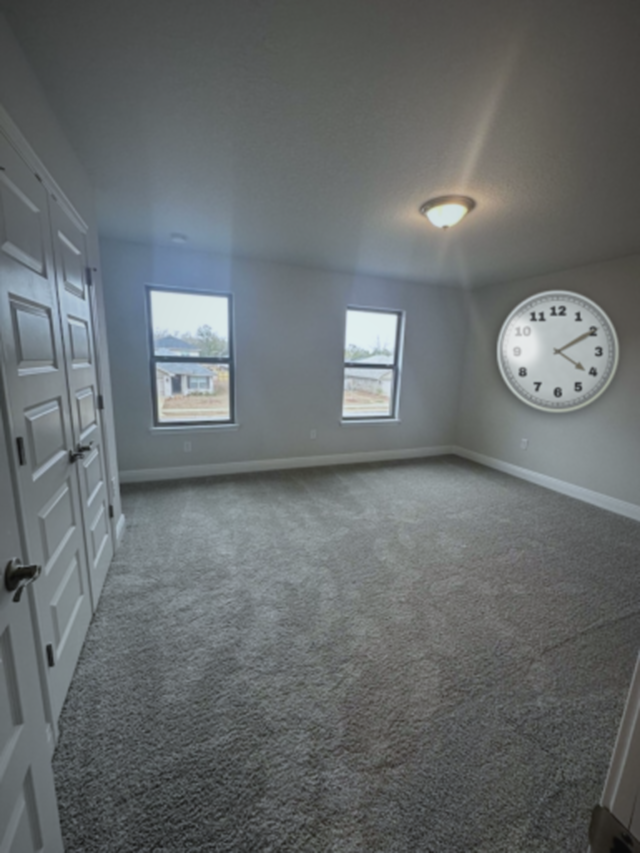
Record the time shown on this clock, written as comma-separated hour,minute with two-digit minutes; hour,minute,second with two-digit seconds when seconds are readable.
4,10
